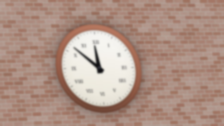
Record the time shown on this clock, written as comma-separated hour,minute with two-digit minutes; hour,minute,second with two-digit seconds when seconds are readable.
11,52
